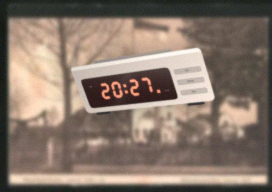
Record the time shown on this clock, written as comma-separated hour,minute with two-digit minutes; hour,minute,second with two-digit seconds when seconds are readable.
20,27
